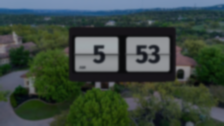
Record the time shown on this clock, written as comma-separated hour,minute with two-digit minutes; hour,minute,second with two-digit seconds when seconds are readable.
5,53
